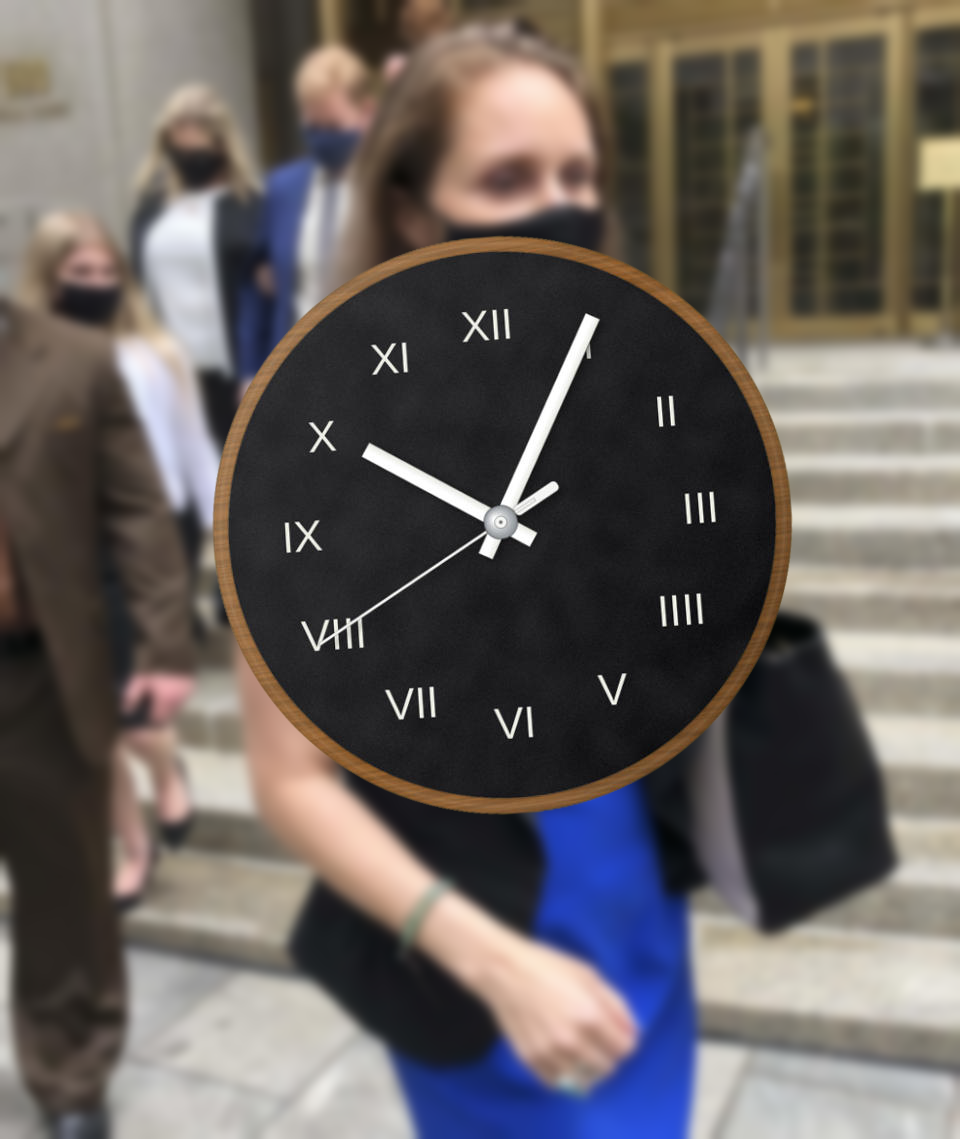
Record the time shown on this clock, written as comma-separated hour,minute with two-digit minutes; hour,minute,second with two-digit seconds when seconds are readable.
10,04,40
